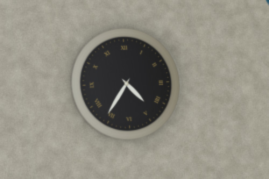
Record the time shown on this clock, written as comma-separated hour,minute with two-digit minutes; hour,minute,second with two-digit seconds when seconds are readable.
4,36
